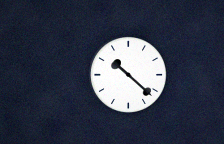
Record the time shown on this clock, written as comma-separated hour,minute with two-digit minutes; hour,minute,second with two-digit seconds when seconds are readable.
10,22
